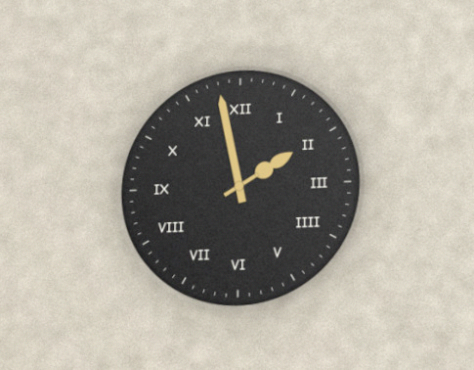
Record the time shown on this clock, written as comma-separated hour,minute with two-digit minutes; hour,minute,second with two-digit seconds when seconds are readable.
1,58
